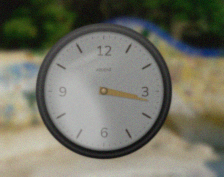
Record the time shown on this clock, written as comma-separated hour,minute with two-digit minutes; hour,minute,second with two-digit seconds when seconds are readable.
3,17
